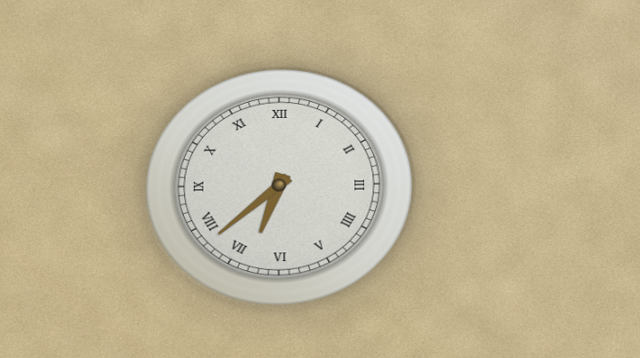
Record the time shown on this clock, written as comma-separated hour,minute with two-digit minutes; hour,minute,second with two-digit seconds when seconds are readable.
6,38
